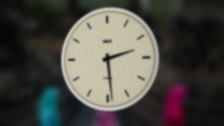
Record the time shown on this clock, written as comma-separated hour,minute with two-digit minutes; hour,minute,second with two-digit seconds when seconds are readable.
2,29
